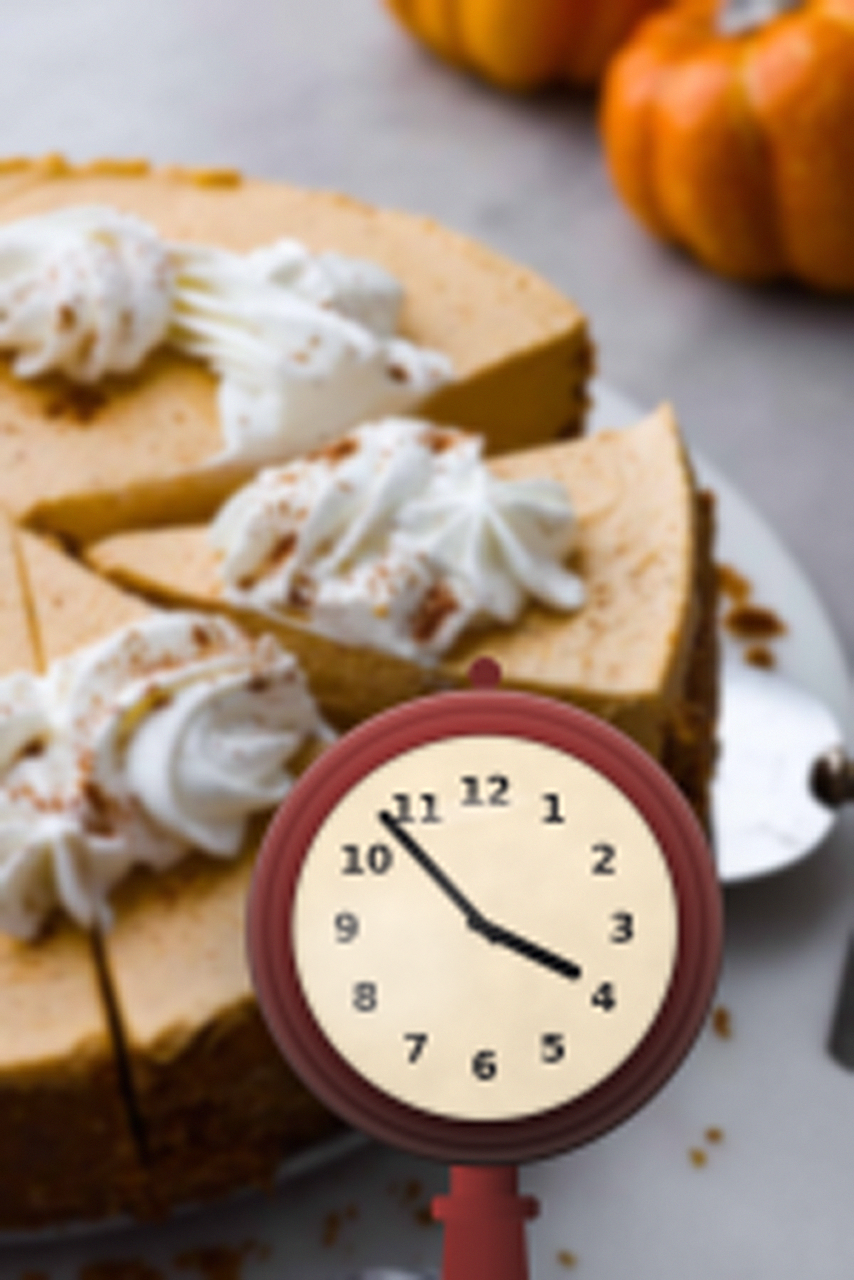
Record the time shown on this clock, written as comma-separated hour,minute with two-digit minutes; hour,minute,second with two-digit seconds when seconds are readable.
3,53
